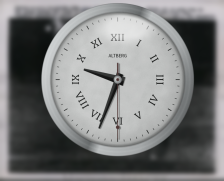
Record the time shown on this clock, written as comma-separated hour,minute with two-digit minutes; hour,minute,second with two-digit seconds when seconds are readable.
9,33,30
